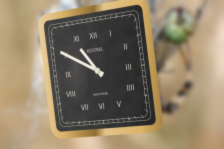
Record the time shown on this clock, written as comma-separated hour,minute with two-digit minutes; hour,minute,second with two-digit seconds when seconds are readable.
10,50
